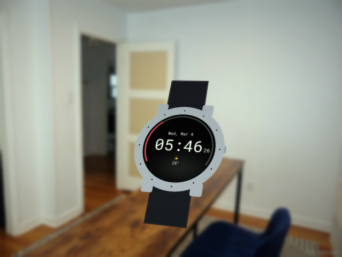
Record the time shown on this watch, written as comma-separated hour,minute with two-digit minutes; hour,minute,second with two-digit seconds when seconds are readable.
5,46
